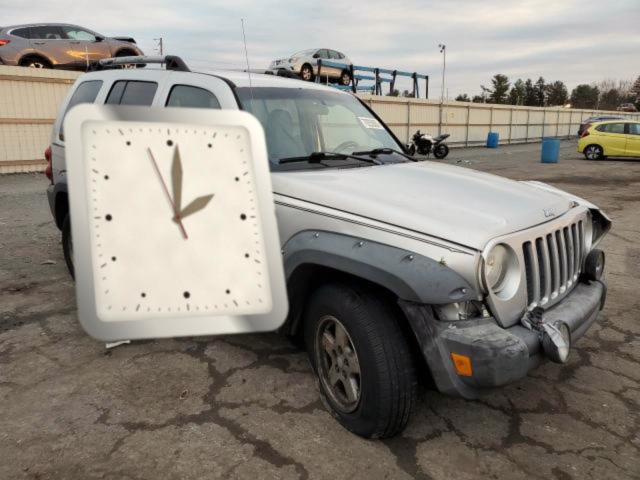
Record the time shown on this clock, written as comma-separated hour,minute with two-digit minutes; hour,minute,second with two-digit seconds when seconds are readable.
2,00,57
